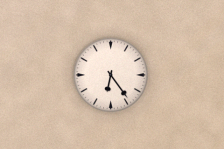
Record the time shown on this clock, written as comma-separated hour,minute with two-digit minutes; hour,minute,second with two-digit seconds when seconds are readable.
6,24
